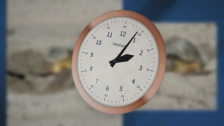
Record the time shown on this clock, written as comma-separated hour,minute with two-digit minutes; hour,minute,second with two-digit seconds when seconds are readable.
2,04
